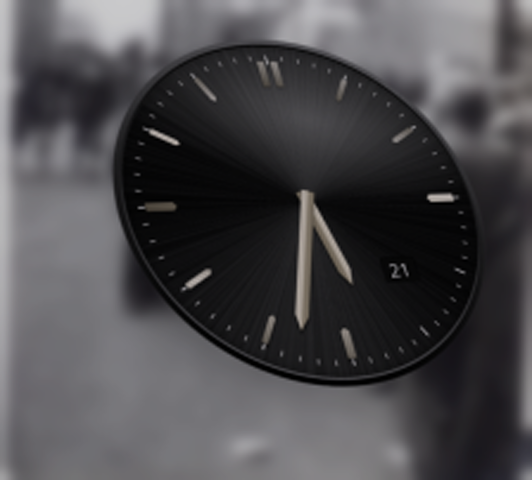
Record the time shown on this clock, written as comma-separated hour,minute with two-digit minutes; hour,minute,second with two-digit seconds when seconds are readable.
5,33
